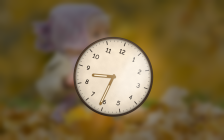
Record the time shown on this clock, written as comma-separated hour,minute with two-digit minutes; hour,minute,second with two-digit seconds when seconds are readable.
8,31
